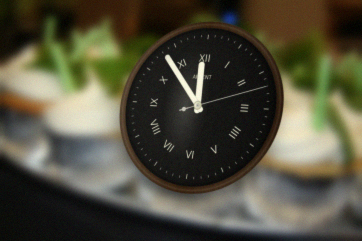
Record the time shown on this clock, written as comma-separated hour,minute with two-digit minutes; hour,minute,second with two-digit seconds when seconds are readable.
11,53,12
